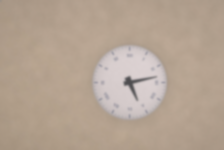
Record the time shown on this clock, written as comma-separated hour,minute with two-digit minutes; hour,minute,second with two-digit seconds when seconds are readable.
5,13
